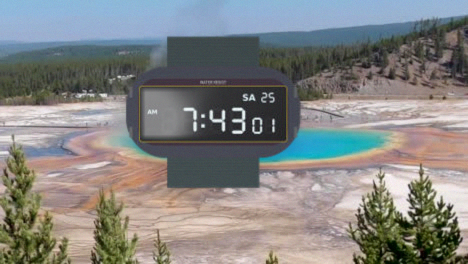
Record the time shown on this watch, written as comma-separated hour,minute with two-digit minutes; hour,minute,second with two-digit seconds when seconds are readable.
7,43,01
